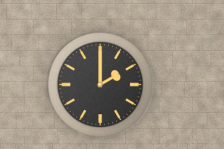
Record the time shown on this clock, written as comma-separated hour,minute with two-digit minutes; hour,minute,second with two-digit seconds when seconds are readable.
2,00
